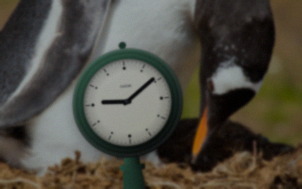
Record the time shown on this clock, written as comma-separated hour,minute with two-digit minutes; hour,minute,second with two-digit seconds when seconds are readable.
9,09
